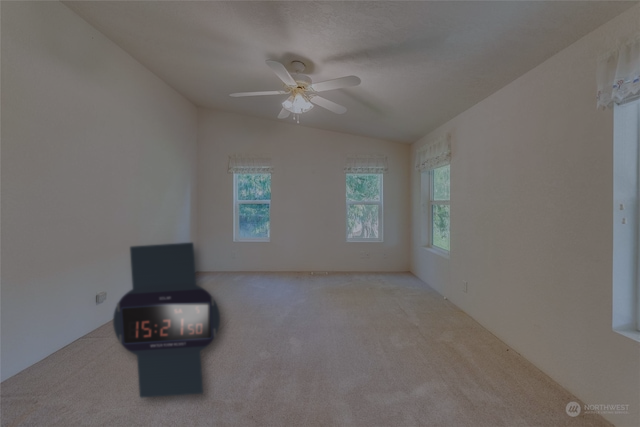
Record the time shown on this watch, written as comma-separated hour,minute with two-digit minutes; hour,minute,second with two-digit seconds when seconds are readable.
15,21,50
